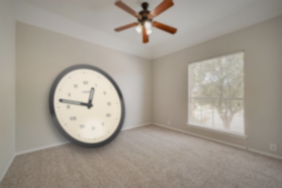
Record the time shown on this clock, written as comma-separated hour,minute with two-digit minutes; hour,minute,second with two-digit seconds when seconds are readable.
12,47
